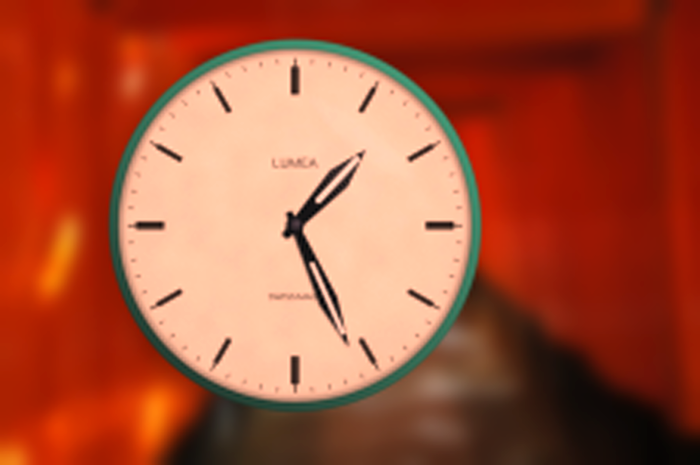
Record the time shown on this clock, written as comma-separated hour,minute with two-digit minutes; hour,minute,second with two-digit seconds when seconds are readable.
1,26
